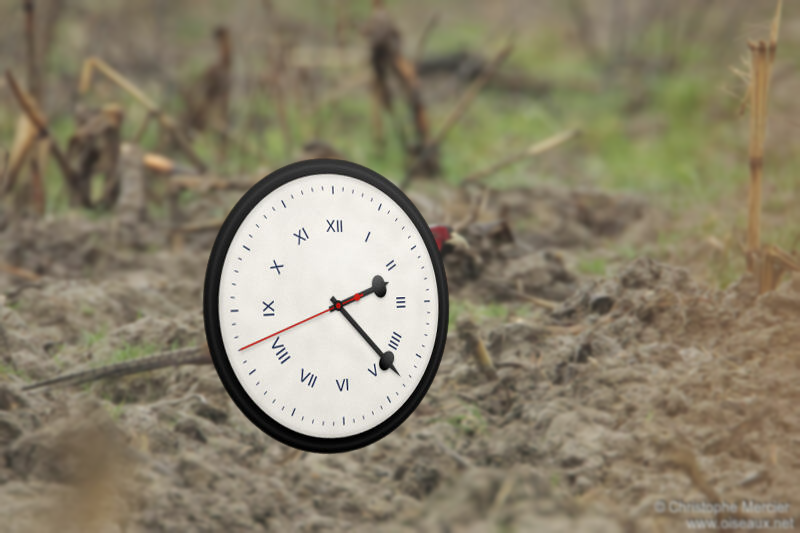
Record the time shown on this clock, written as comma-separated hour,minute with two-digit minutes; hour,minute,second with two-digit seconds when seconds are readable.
2,22,42
